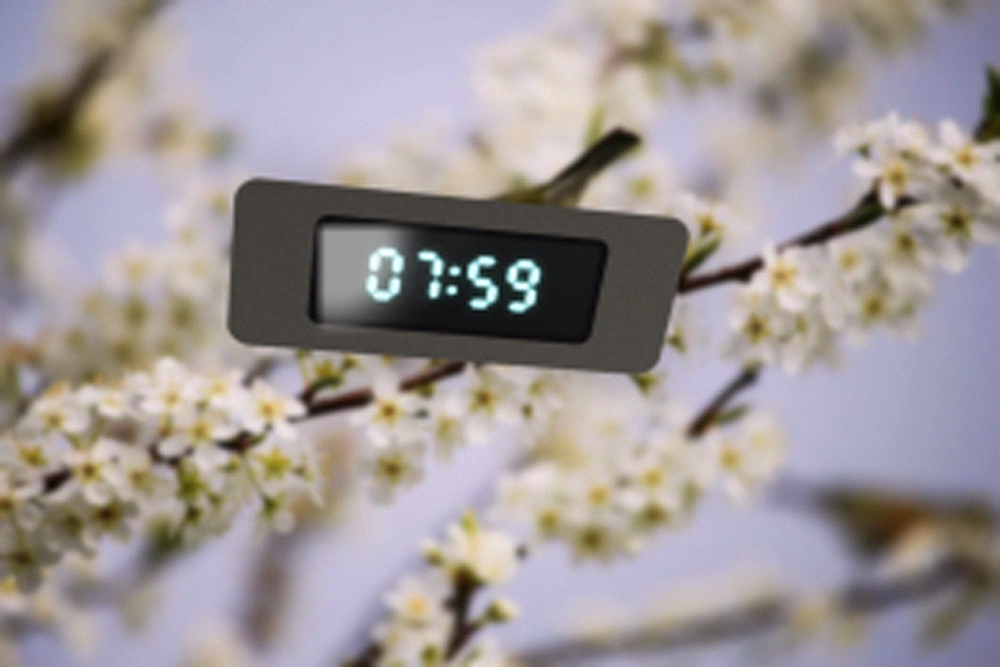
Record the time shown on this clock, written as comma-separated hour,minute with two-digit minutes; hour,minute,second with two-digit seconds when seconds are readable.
7,59
